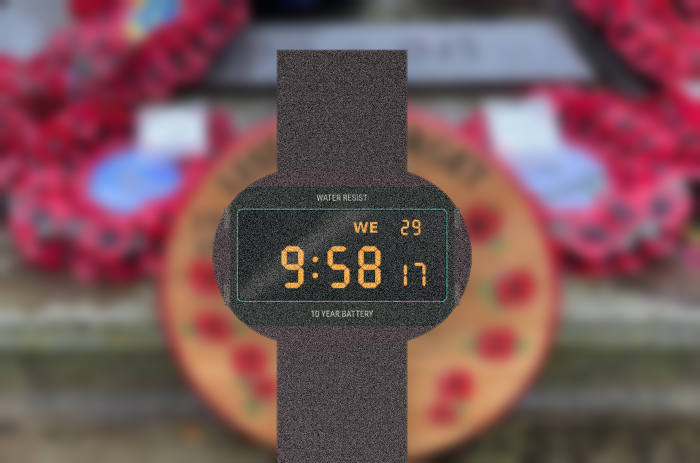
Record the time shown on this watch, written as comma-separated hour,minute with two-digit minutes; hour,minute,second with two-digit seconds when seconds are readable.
9,58,17
